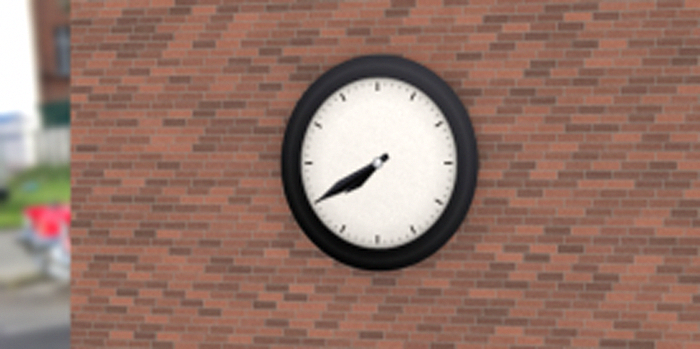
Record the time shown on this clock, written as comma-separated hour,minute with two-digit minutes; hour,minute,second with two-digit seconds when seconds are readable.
7,40
